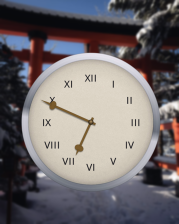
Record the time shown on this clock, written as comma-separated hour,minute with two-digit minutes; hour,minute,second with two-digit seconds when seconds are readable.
6,49
